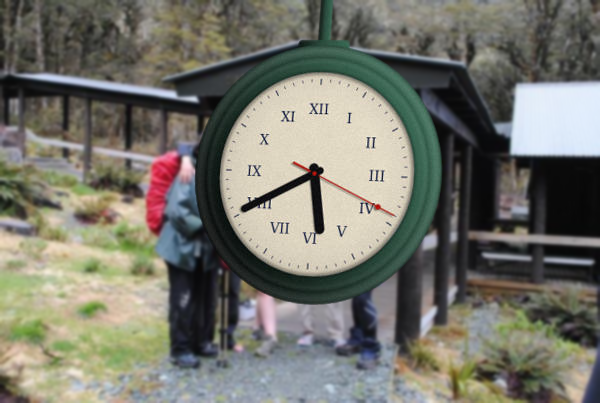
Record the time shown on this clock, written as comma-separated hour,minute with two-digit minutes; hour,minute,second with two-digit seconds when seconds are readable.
5,40,19
